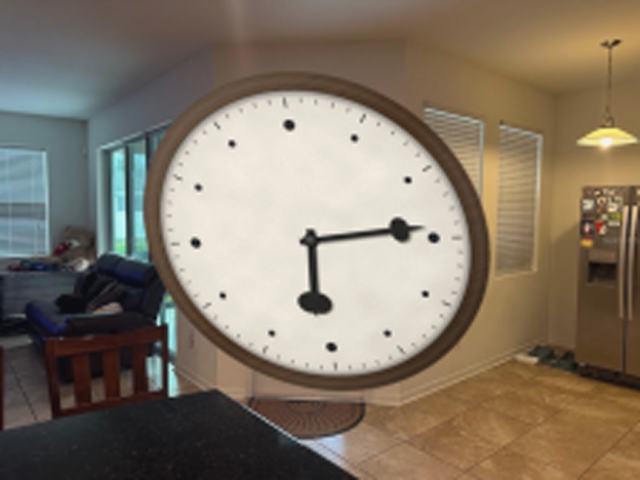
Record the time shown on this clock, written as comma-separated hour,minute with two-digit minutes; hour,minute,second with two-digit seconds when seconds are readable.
6,14
